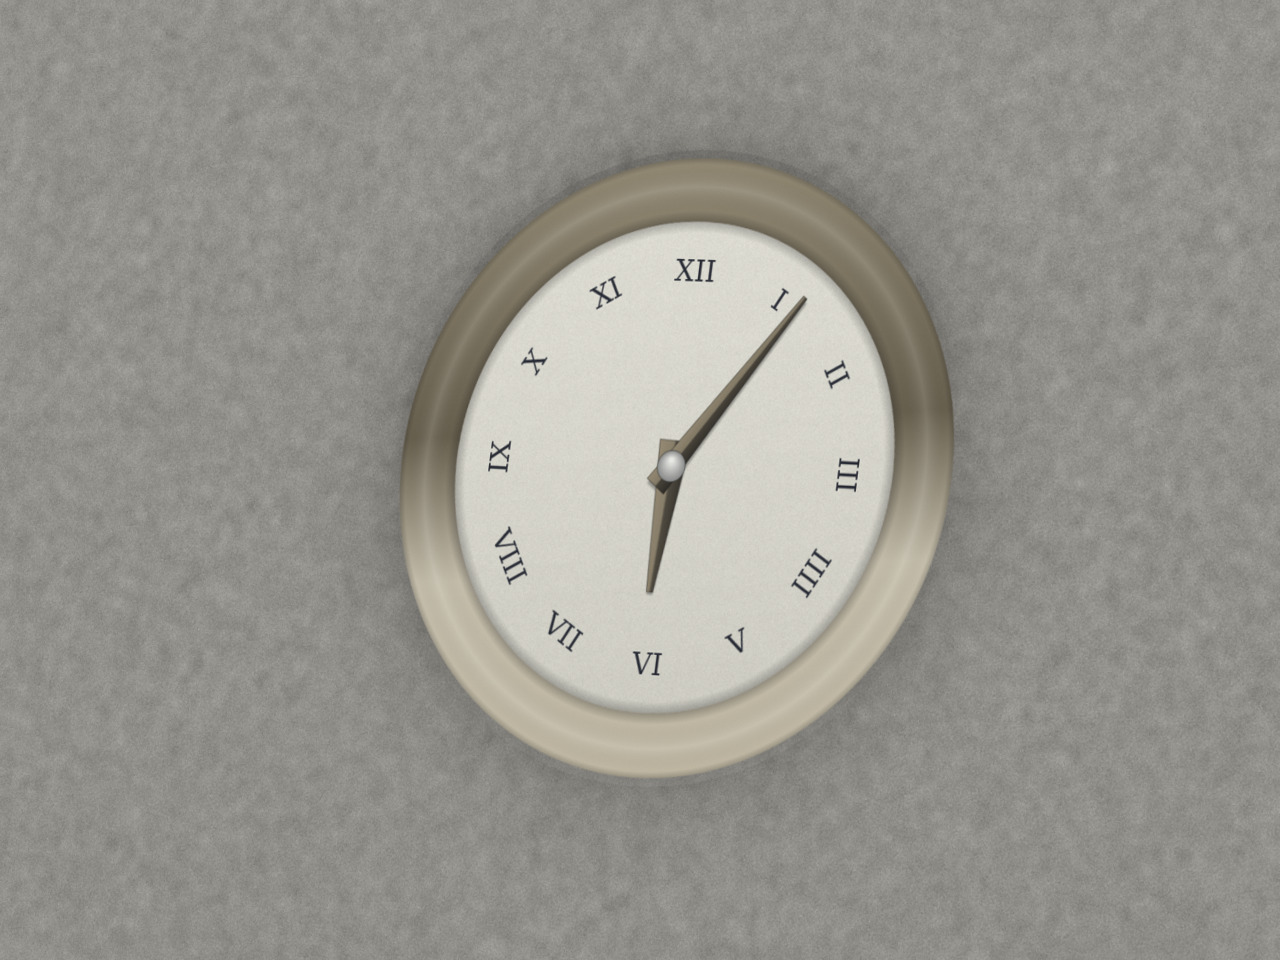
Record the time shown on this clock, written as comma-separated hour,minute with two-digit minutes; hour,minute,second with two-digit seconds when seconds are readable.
6,06
